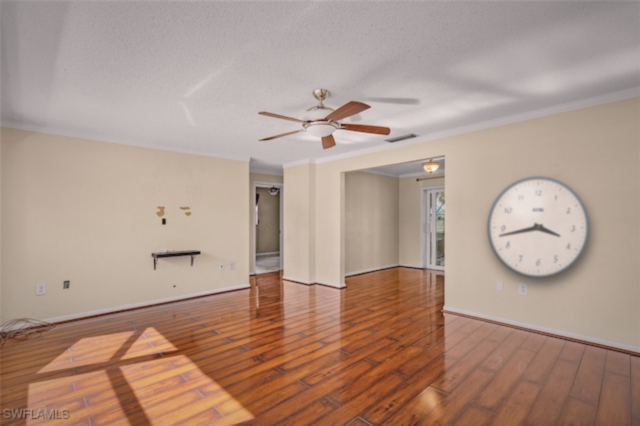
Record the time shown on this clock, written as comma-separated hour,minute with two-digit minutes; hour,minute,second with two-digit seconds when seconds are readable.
3,43
